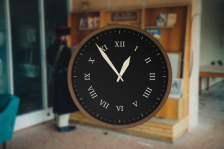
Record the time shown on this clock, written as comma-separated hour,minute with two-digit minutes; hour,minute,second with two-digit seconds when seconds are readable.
12,54
